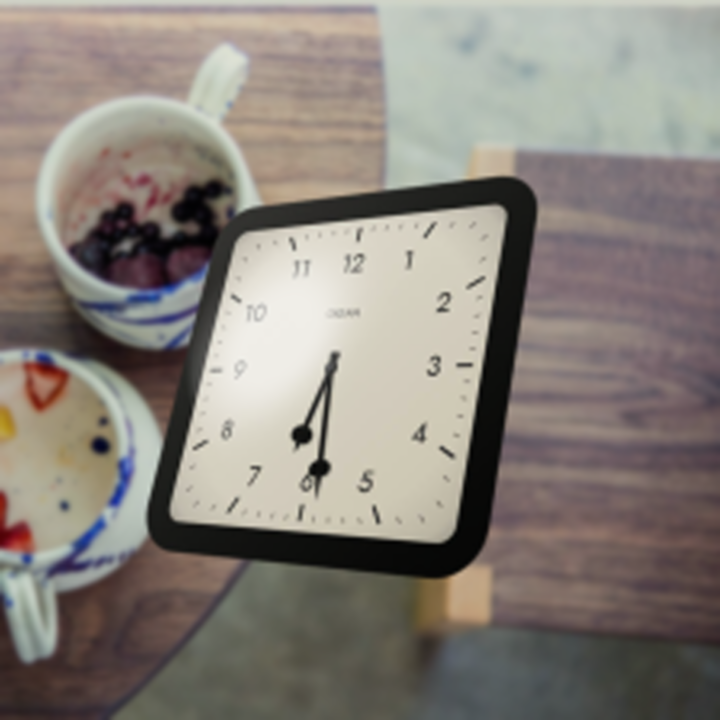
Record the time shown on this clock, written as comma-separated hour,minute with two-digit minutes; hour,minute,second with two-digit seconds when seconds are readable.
6,29
